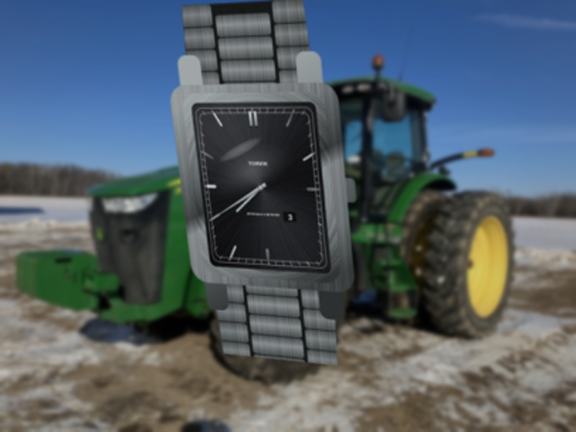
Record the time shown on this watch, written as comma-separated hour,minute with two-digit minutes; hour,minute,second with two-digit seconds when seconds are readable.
7,40
